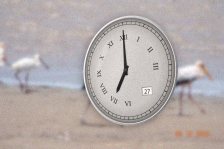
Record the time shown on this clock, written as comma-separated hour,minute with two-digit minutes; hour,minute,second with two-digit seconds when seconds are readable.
7,00
